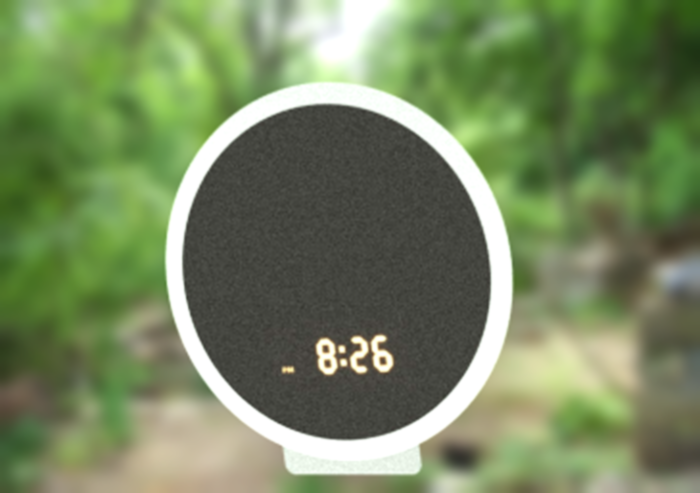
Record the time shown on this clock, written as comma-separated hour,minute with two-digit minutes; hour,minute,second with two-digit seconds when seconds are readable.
8,26
